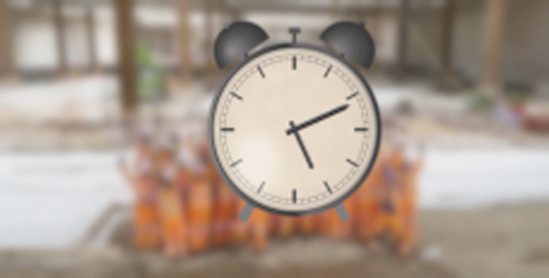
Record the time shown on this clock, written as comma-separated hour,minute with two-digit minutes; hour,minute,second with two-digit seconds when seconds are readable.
5,11
